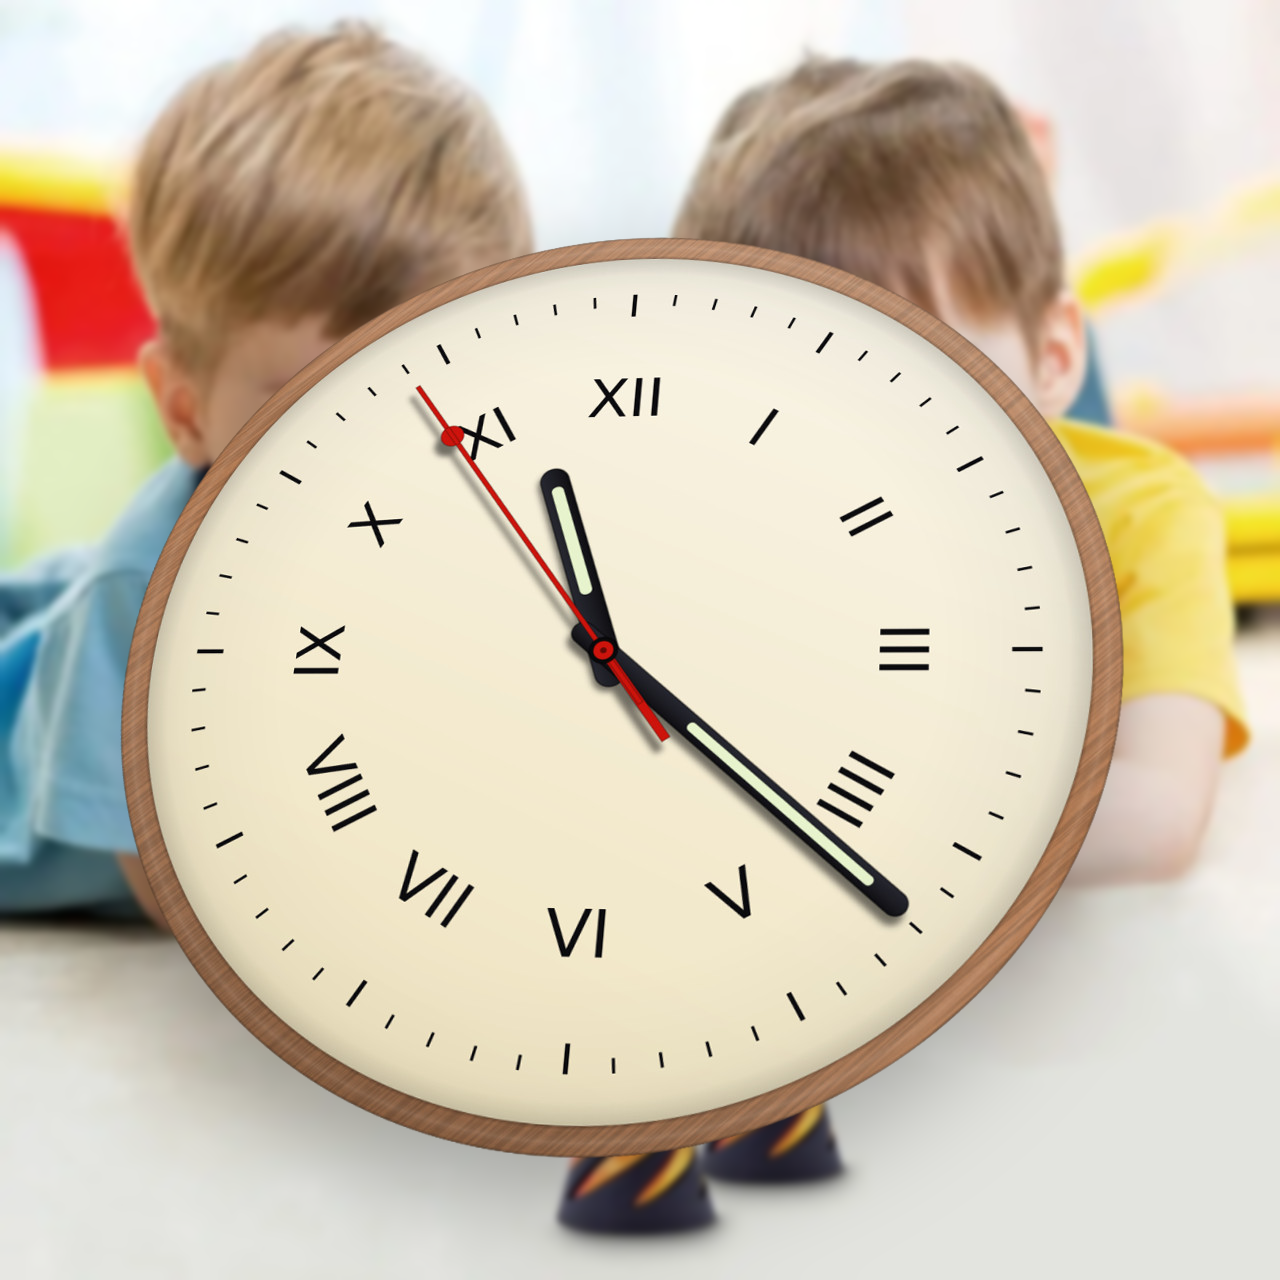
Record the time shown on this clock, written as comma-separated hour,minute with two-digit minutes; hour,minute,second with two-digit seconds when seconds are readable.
11,21,54
